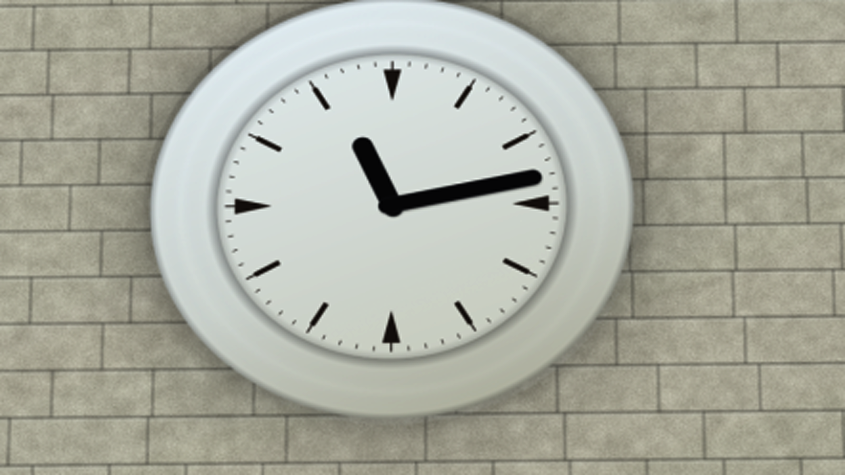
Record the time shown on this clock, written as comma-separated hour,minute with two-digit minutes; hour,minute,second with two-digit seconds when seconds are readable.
11,13
